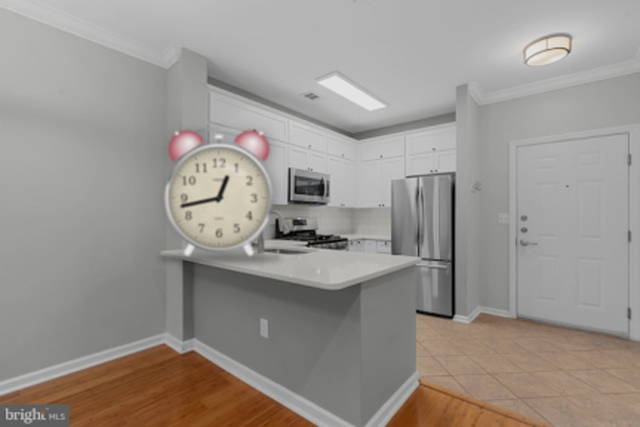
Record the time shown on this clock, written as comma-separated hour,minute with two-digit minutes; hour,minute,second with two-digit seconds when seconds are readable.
12,43
